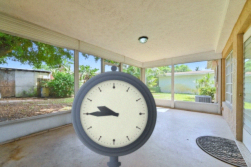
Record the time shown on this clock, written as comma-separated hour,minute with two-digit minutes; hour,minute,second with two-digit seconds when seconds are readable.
9,45
